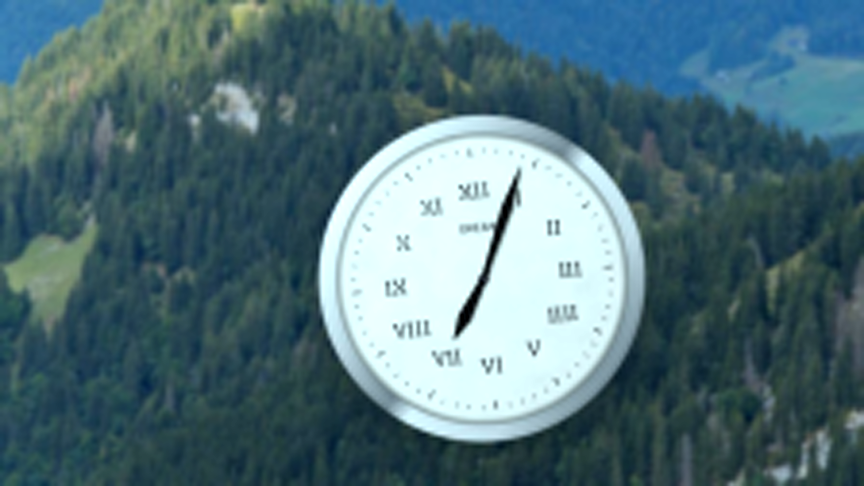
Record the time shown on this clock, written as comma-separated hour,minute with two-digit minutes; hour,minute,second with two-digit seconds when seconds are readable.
7,04
